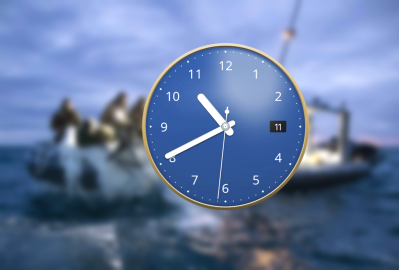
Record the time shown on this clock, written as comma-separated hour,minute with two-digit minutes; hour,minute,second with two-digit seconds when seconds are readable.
10,40,31
